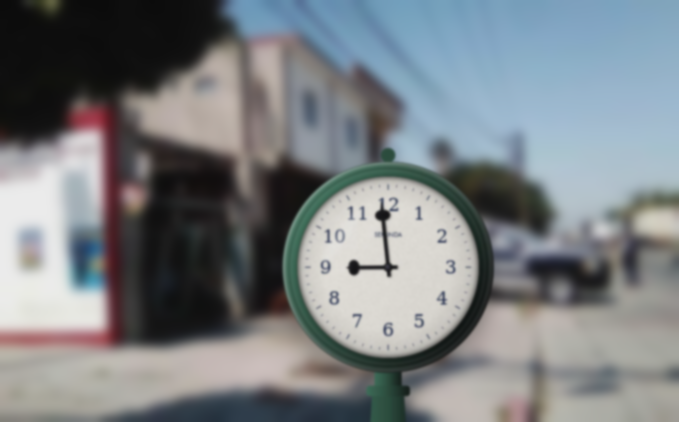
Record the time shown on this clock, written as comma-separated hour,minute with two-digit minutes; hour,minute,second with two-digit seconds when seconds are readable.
8,59
